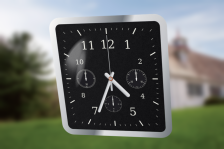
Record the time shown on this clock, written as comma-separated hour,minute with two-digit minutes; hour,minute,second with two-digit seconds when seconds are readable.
4,34
